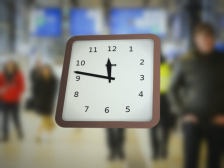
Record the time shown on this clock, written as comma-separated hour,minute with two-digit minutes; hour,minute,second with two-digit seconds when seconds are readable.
11,47
